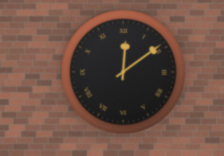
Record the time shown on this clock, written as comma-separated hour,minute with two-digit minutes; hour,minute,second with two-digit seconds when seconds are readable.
12,09
